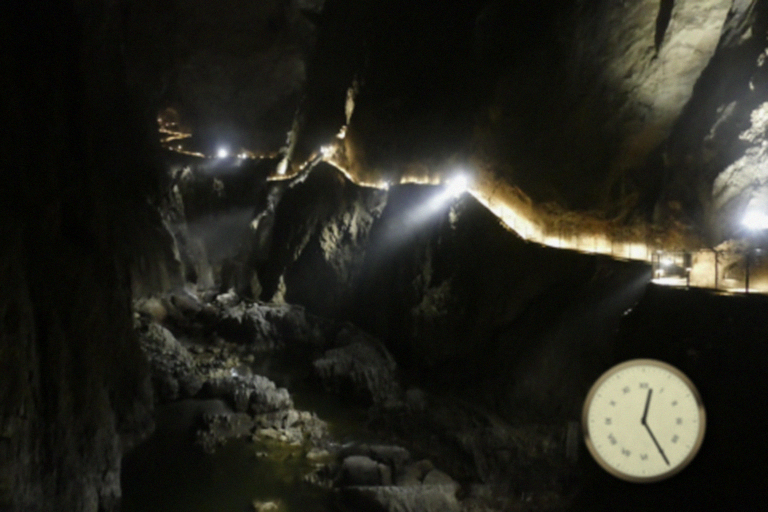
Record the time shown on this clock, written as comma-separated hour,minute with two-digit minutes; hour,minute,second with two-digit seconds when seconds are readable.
12,25
